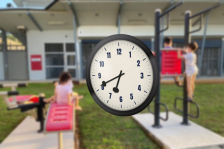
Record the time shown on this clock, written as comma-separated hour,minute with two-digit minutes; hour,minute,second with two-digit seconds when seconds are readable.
6,41
